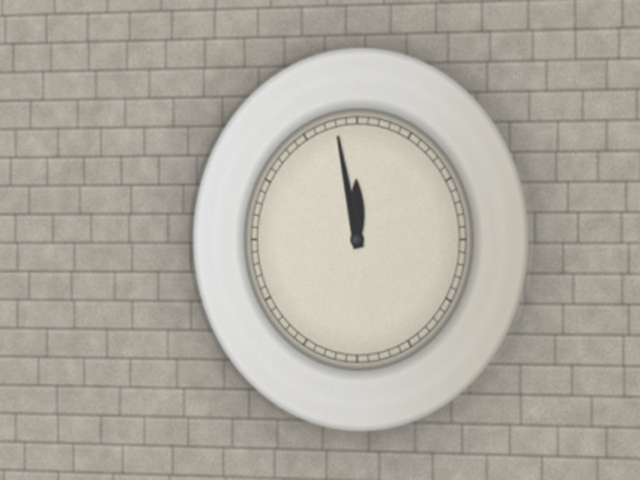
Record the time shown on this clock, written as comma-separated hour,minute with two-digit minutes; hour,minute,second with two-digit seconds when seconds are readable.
11,58
